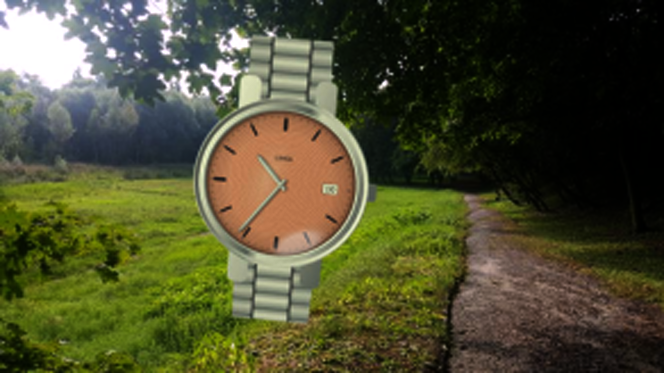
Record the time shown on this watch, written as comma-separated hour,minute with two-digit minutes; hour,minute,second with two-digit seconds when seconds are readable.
10,36
